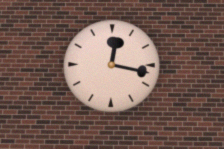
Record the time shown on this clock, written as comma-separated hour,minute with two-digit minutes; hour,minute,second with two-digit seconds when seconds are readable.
12,17
